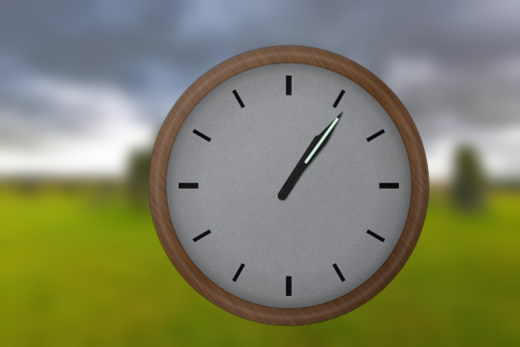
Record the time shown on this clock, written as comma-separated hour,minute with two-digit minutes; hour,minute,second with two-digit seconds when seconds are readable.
1,06
